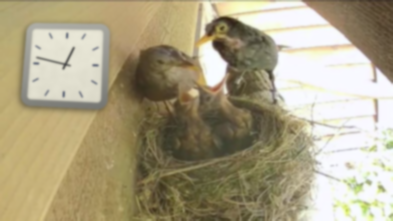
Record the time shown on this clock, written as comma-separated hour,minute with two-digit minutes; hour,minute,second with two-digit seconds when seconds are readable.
12,47
